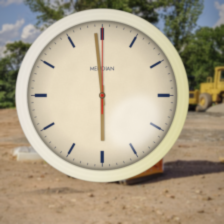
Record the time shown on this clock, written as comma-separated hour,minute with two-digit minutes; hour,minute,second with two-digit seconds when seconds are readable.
5,59,00
